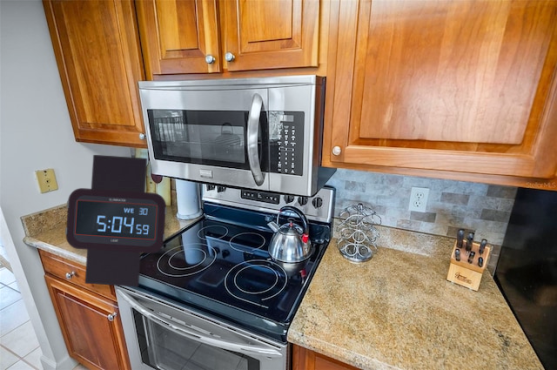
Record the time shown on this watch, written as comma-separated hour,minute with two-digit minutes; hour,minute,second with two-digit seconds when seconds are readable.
5,04,59
